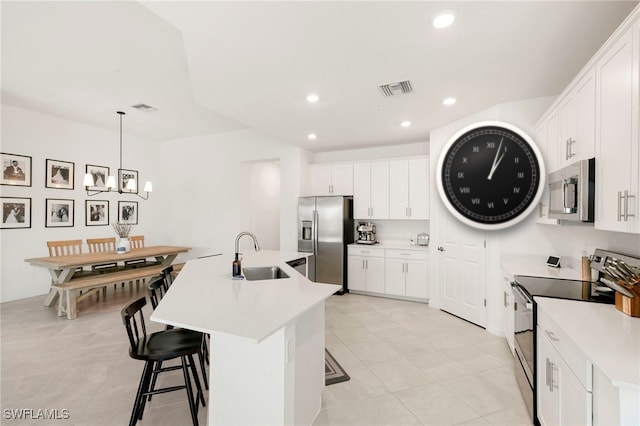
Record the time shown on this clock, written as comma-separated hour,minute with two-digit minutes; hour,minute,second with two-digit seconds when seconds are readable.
1,03
